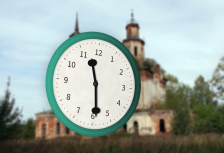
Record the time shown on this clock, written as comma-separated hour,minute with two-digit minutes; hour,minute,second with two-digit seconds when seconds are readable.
11,29
